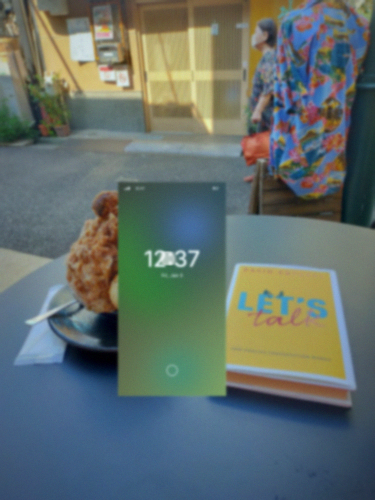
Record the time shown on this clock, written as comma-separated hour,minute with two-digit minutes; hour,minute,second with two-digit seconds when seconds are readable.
12,37
